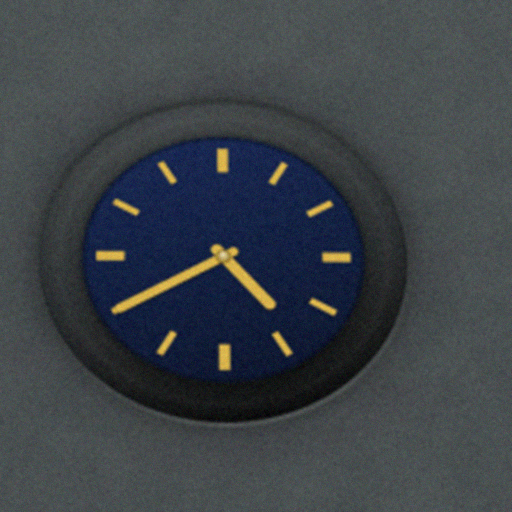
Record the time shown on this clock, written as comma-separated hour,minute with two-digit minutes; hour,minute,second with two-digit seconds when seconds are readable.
4,40
